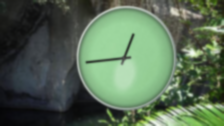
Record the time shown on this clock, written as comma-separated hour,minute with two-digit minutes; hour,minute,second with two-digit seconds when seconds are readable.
12,44
